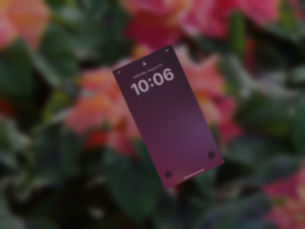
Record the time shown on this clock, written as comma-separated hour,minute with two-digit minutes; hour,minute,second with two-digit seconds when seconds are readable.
10,06
